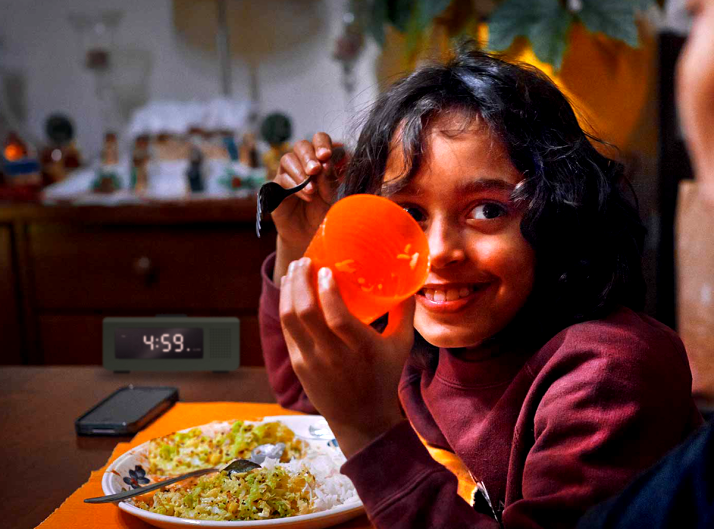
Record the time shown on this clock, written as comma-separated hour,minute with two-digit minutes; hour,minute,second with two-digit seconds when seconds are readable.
4,59
